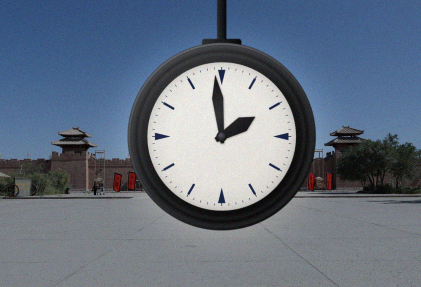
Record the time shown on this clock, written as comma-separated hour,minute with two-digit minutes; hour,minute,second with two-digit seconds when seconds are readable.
1,59
